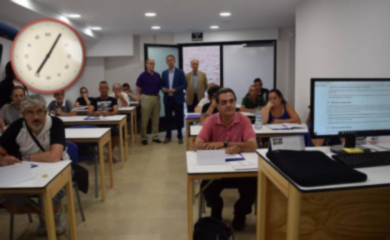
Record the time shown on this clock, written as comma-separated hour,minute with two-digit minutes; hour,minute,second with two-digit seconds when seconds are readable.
7,05
